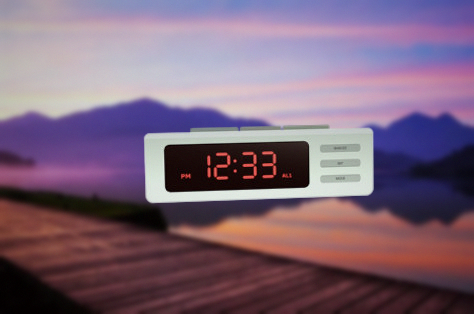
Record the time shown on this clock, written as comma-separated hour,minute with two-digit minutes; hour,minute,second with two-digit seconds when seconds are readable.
12,33
